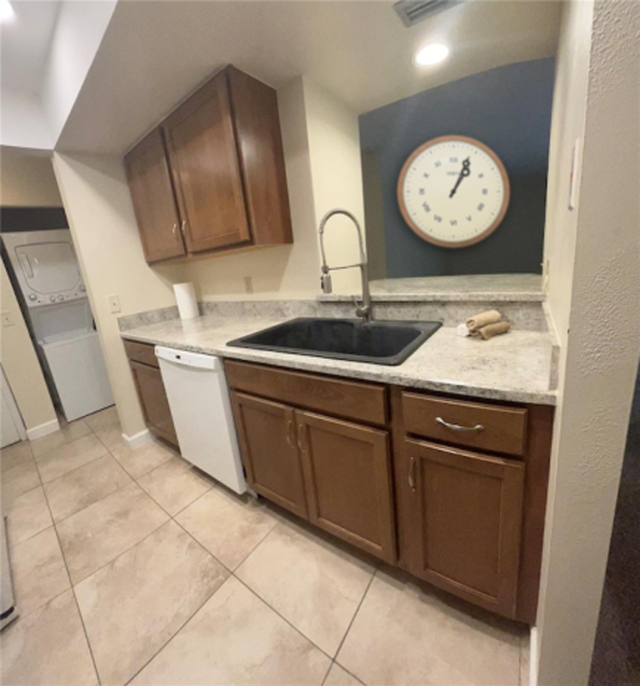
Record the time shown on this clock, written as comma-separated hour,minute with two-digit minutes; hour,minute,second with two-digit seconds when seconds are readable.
1,04
